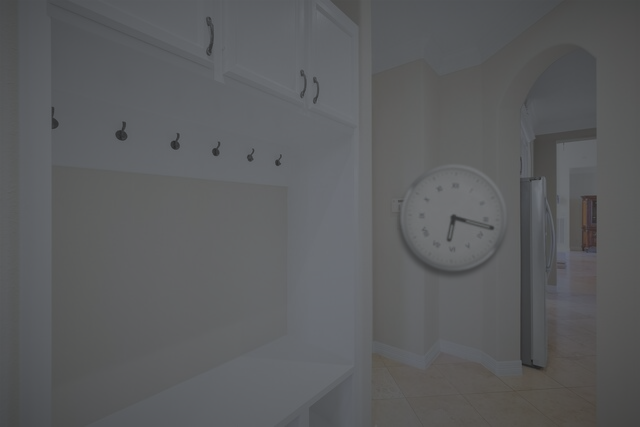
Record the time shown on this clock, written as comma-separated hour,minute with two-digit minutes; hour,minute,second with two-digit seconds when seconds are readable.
6,17
